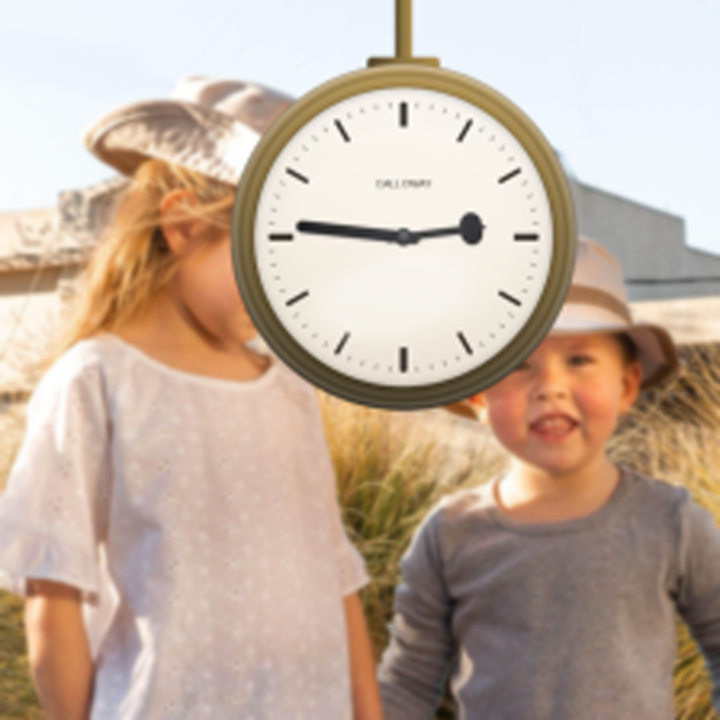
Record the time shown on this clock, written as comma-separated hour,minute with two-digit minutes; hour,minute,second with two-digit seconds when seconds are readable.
2,46
